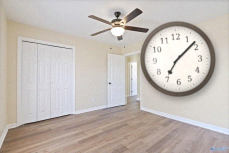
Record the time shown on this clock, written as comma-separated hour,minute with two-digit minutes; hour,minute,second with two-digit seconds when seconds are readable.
7,08
